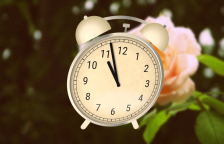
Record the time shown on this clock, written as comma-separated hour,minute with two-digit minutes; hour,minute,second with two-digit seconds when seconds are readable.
10,57
